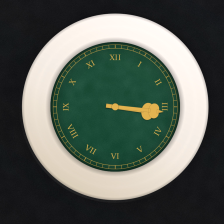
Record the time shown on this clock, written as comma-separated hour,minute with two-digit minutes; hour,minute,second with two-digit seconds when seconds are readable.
3,16
